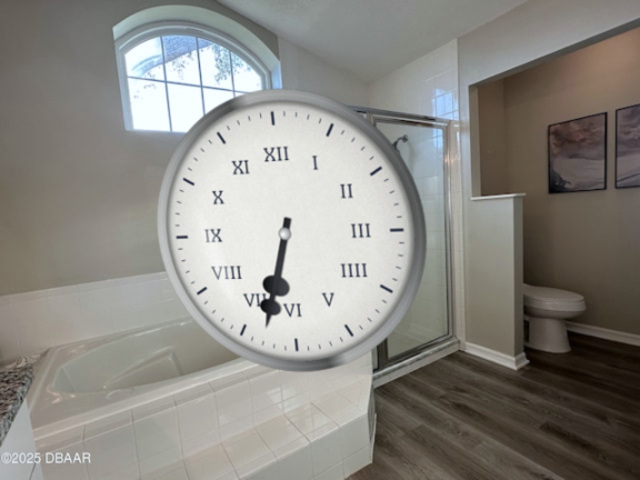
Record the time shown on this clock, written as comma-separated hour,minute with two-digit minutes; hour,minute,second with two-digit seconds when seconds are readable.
6,33
